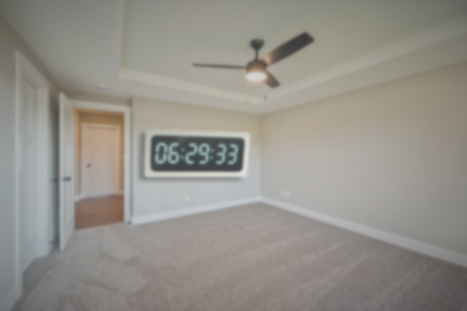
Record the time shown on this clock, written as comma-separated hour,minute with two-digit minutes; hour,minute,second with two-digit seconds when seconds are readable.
6,29,33
